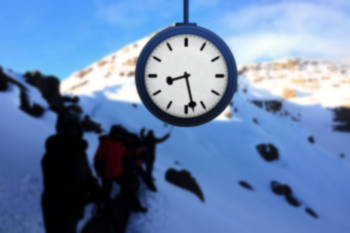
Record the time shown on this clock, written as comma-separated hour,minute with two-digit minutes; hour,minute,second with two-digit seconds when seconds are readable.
8,28
